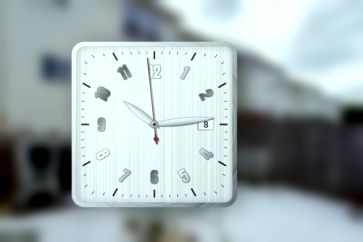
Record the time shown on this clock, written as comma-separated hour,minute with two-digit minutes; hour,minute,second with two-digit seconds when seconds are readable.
10,13,59
